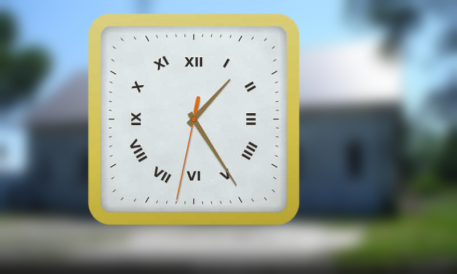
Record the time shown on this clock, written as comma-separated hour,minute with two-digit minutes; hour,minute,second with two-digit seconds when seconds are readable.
1,24,32
